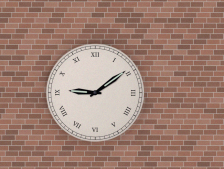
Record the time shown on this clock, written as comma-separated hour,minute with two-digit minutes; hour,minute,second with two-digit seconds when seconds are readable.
9,09
